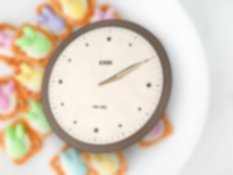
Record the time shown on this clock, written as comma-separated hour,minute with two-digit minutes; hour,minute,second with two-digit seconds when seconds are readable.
2,10
